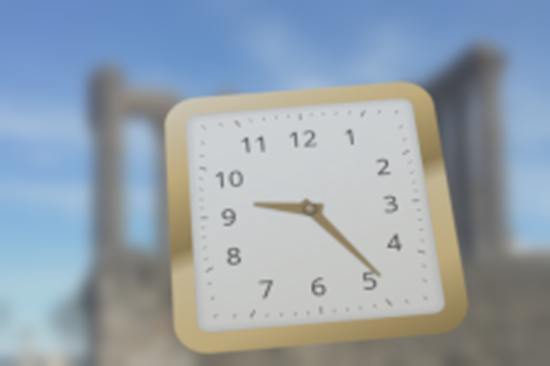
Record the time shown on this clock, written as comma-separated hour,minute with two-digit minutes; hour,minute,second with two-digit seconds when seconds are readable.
9,24
